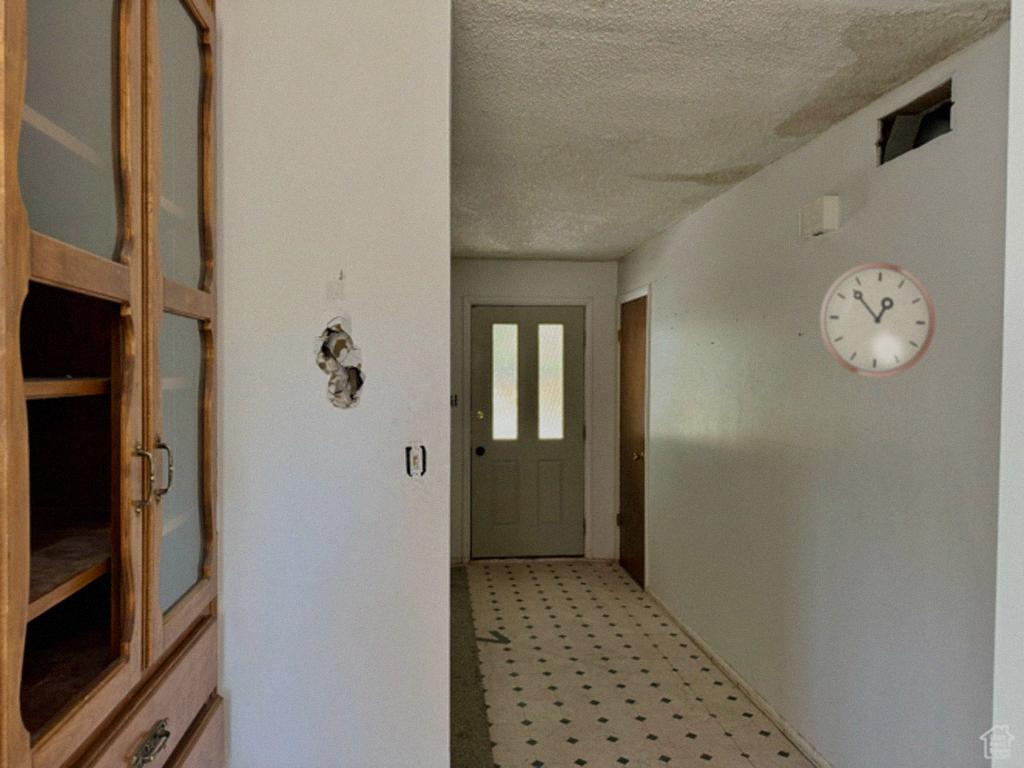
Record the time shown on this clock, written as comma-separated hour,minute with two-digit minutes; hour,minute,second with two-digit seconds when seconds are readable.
12,53
